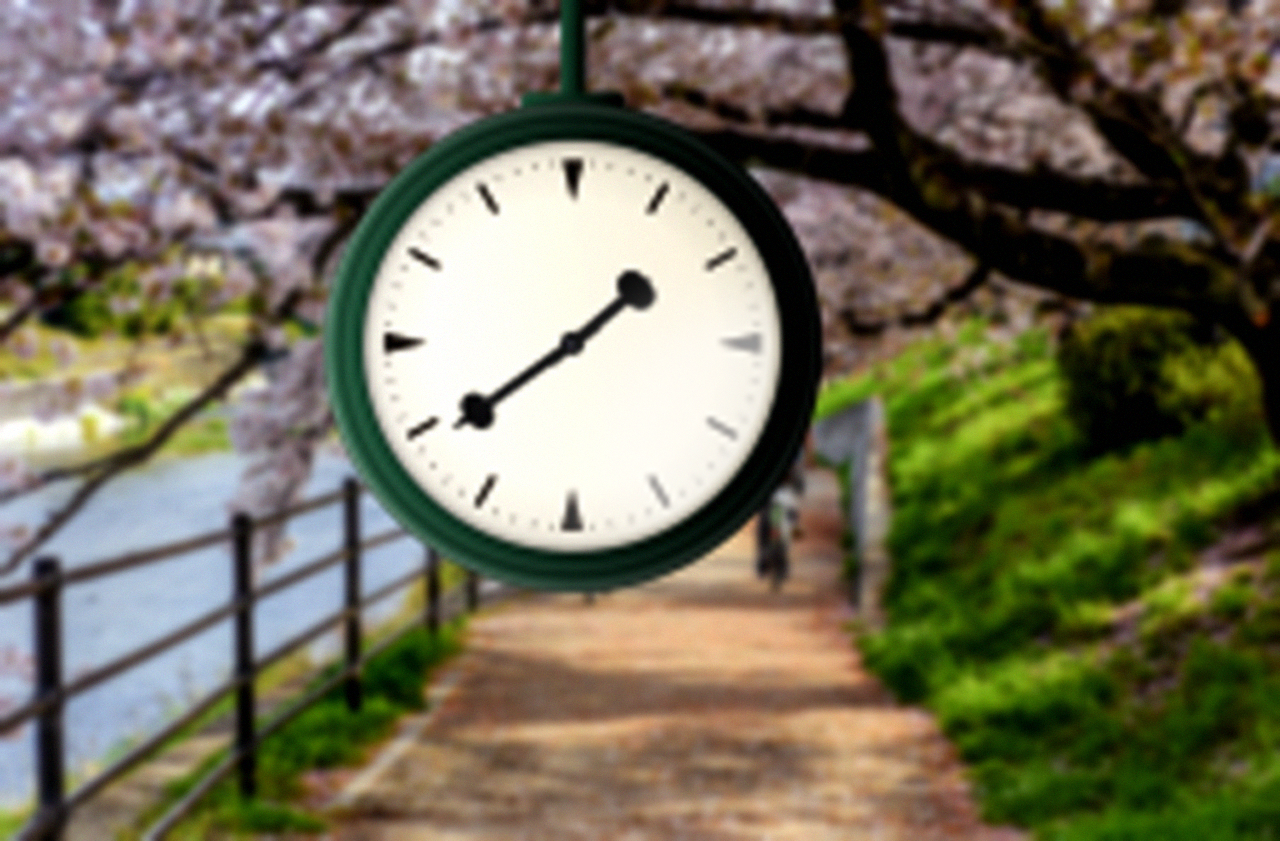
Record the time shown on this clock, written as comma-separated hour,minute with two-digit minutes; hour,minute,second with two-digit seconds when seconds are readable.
1,39
